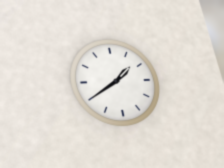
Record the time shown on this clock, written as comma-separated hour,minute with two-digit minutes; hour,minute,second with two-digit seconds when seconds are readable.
1,40
